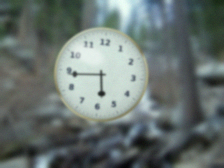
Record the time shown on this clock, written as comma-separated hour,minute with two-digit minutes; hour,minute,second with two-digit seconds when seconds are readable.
5,44
